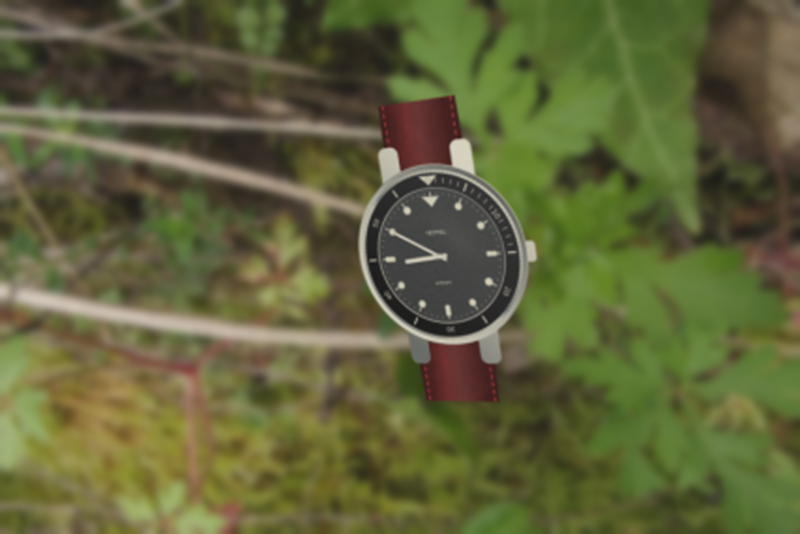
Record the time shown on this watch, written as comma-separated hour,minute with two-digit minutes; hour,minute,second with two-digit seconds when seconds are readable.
8,50
